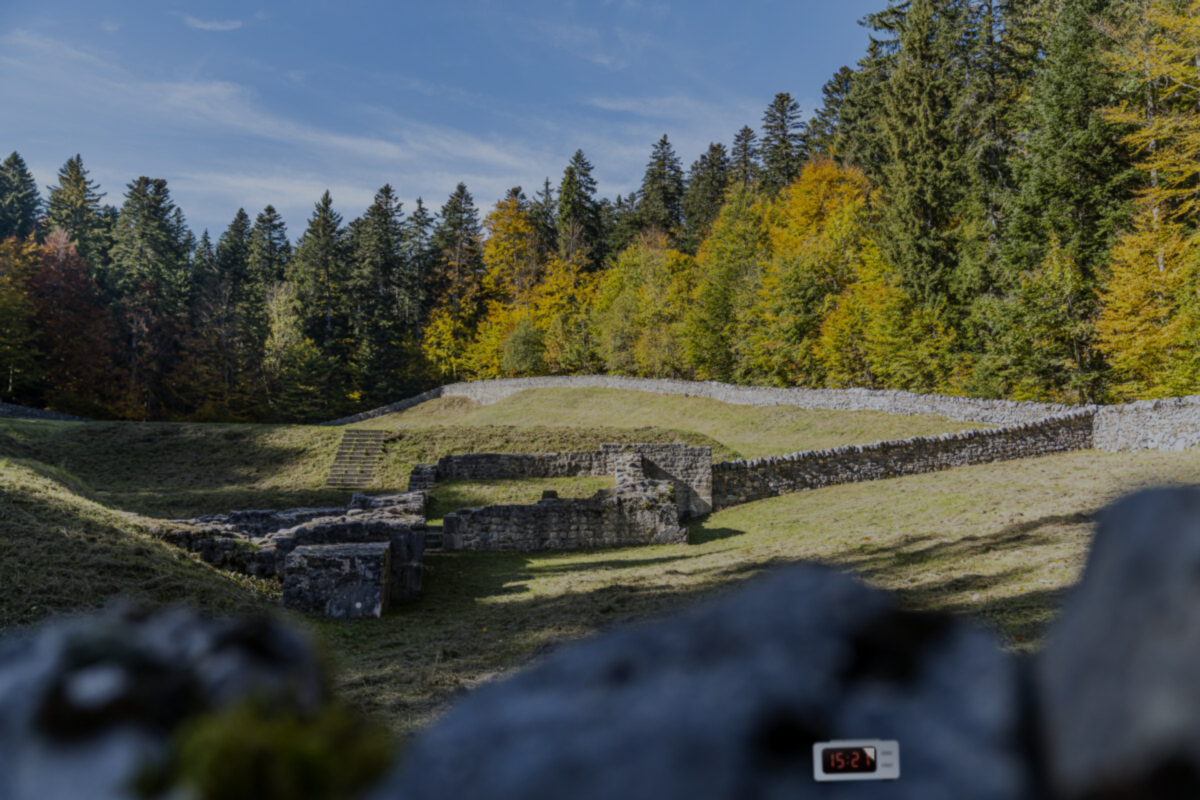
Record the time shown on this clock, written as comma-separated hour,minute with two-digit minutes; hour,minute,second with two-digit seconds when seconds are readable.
15,21
